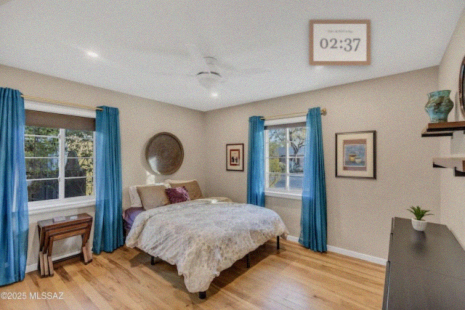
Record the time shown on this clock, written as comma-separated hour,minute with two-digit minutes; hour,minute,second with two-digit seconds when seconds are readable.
2,37
